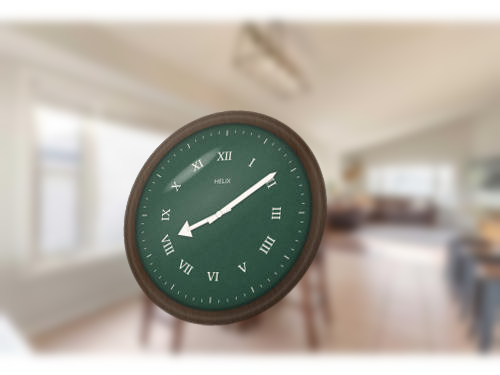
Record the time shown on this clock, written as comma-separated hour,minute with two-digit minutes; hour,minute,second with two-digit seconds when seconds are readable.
8,09
